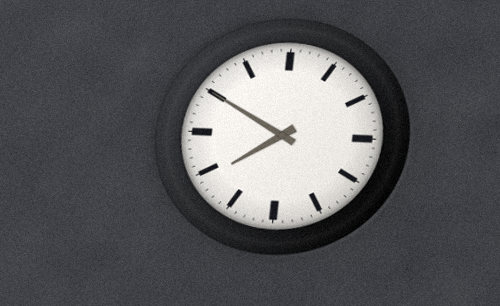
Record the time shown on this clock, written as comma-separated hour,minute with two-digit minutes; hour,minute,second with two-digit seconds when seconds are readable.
7,50
